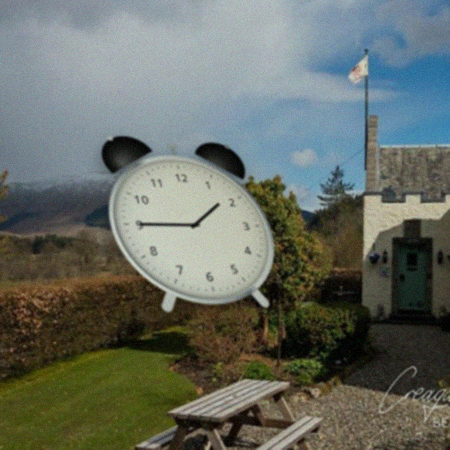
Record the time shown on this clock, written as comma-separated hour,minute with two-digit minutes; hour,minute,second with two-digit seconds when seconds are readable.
1,45
